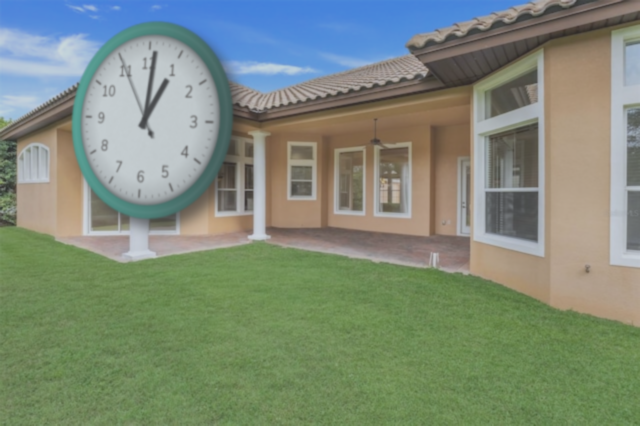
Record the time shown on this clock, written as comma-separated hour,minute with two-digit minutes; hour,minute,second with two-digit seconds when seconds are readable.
1,00,55
